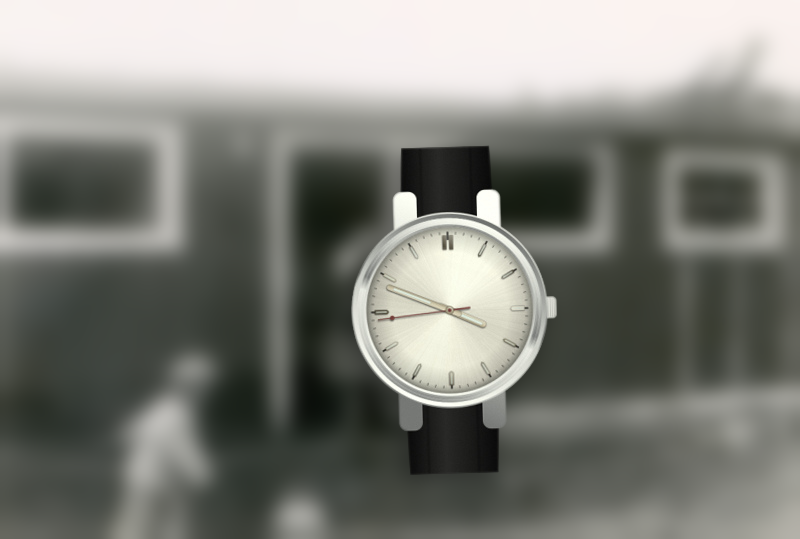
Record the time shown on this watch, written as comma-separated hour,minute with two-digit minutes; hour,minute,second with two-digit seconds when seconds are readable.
3,48,44
